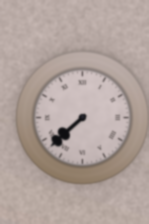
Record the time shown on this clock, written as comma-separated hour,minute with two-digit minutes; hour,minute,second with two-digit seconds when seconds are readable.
7,38
